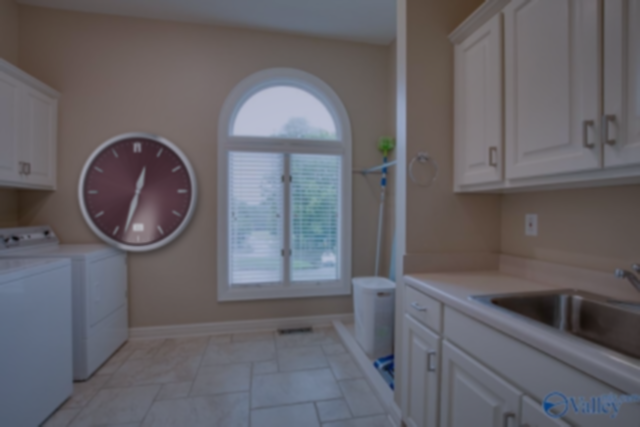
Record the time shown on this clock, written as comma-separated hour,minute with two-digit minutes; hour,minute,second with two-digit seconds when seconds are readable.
12,33
